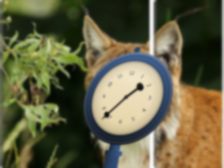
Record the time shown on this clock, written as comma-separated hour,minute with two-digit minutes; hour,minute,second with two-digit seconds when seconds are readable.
1,37
